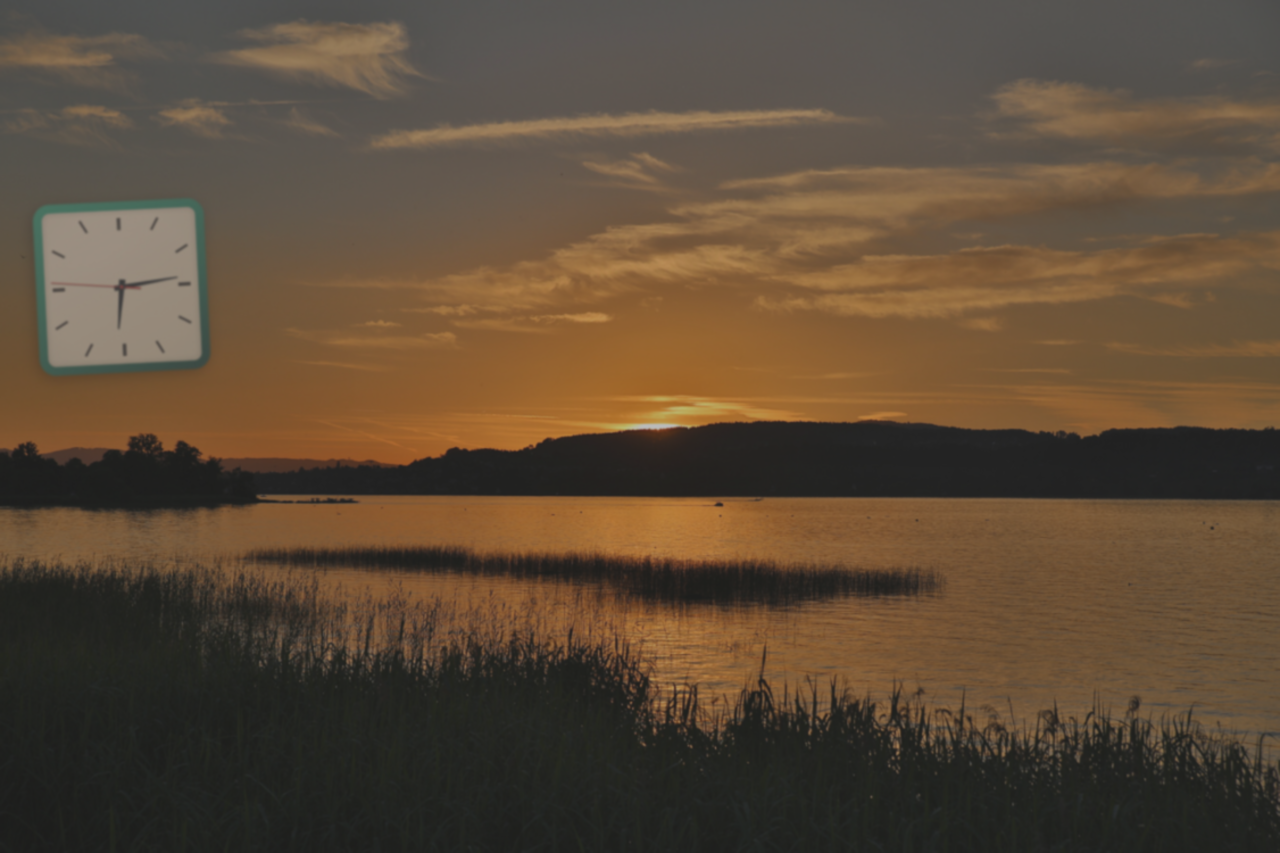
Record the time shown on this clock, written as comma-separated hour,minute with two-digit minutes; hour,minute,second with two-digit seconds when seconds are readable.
6,13,46
